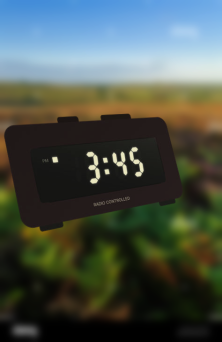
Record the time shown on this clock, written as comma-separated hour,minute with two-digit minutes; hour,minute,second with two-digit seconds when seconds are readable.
3,45
